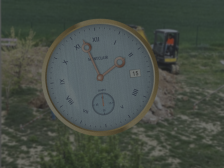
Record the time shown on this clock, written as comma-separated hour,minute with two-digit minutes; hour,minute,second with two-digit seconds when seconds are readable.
1,57
